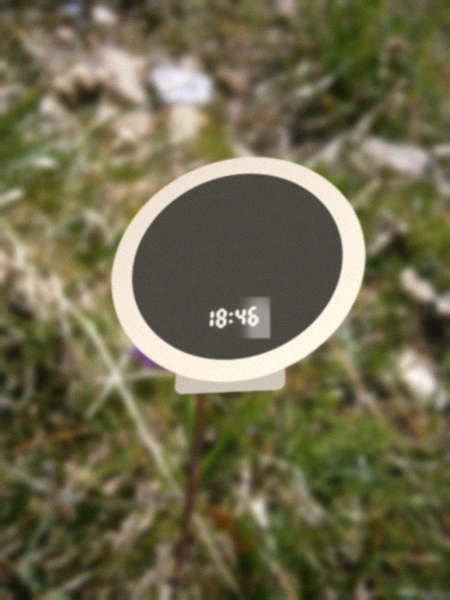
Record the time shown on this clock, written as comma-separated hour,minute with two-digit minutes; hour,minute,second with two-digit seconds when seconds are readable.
18,46
